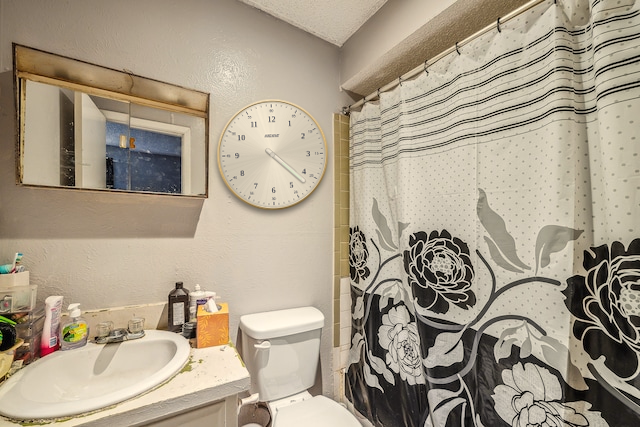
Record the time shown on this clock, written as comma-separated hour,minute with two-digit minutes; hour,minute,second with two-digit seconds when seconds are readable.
4,22
